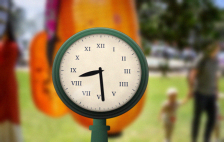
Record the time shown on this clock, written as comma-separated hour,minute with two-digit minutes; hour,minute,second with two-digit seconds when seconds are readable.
8,29
